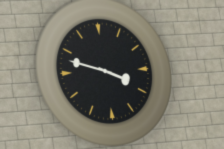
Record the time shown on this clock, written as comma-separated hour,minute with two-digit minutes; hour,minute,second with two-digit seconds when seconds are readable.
3,48
